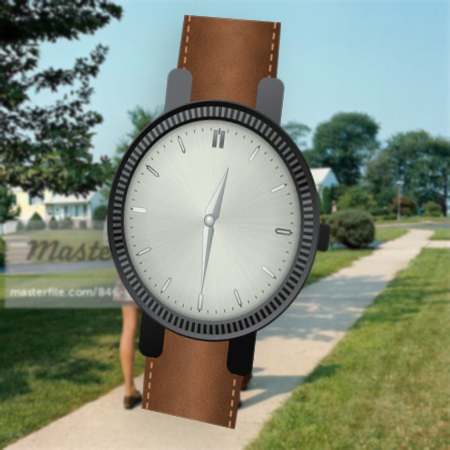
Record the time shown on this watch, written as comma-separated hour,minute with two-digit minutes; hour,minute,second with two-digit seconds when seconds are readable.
12,30
